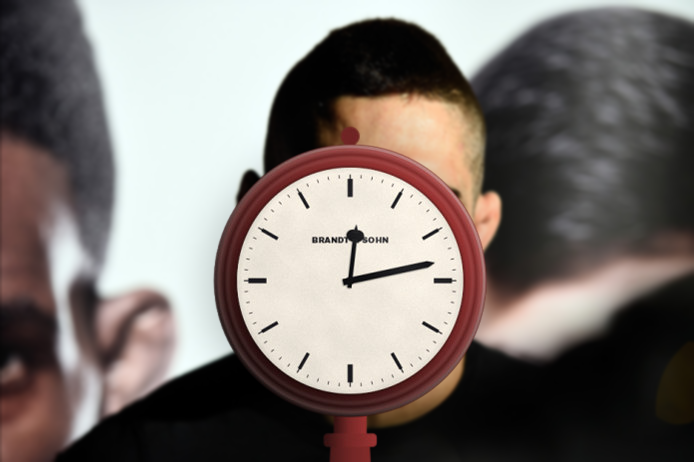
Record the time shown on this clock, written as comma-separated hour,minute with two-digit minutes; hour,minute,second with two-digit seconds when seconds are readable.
12,13
